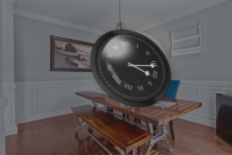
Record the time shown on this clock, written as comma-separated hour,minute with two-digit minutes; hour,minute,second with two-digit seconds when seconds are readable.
4,16
